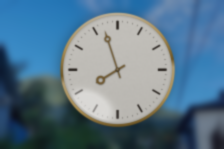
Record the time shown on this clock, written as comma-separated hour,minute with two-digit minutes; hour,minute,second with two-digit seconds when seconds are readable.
7,57
